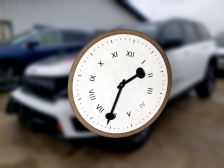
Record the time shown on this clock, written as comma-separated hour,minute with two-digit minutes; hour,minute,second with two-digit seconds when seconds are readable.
1,31
